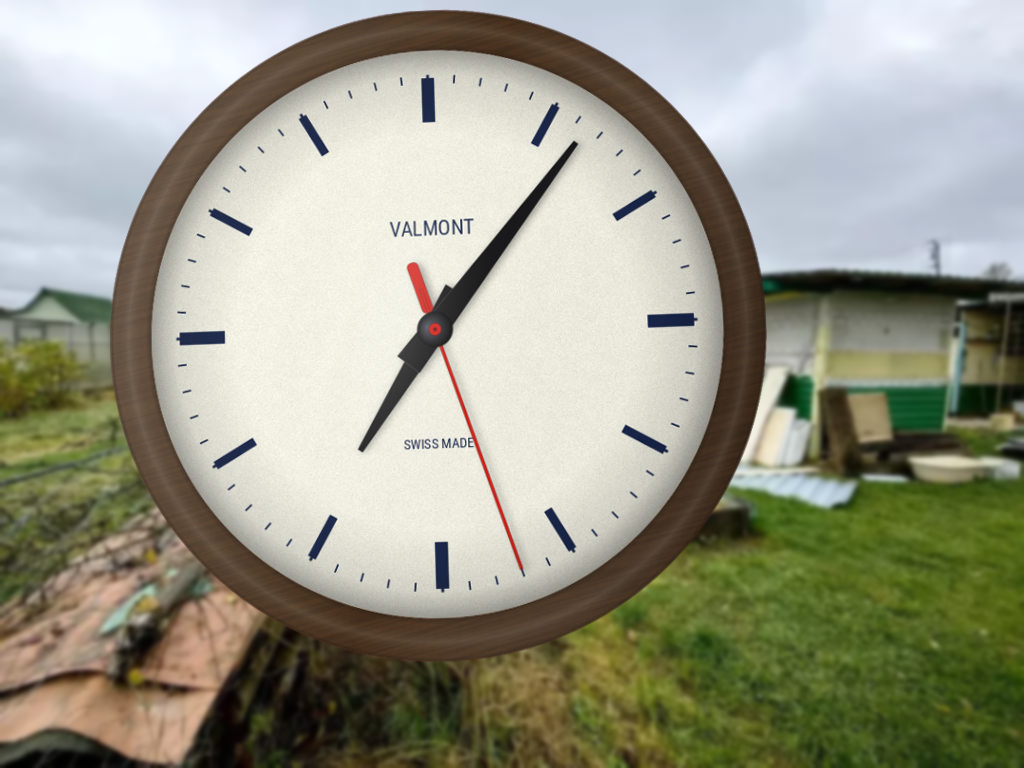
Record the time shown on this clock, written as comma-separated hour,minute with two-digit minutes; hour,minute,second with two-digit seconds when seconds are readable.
7,06,27
